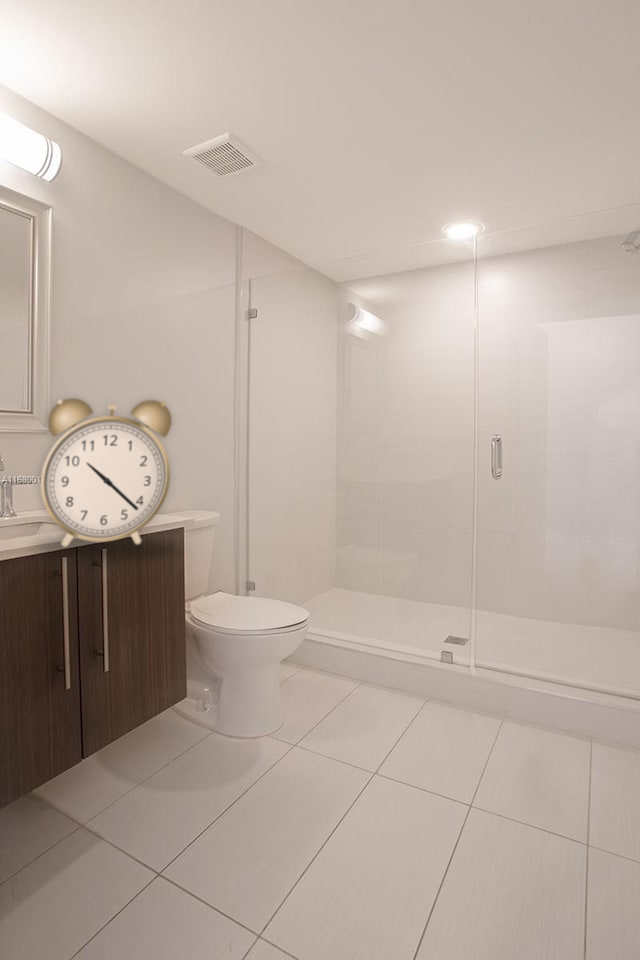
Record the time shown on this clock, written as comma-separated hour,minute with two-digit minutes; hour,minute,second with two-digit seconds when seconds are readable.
10,22
